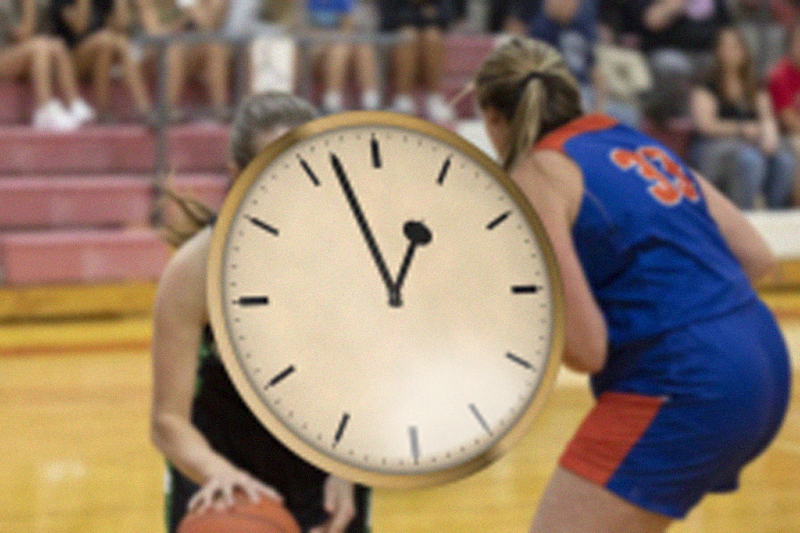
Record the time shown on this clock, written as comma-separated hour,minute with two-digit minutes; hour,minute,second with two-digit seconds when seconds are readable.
12,57
